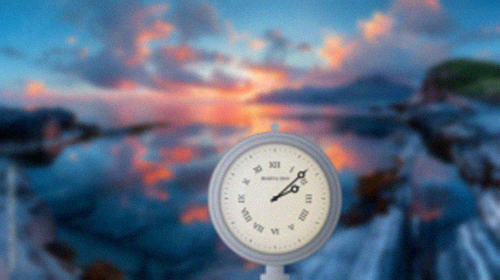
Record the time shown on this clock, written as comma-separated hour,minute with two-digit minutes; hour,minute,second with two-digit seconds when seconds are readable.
2,08
